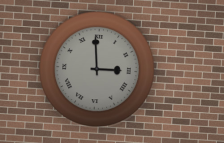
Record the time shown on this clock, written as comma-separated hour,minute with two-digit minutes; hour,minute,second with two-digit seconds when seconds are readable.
2,59
